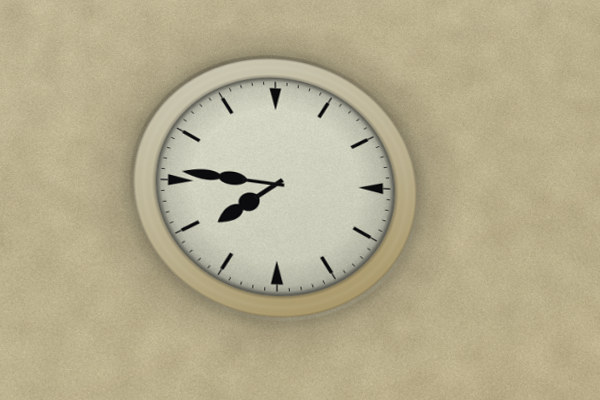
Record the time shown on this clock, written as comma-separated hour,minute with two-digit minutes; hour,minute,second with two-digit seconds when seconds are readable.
7,46
